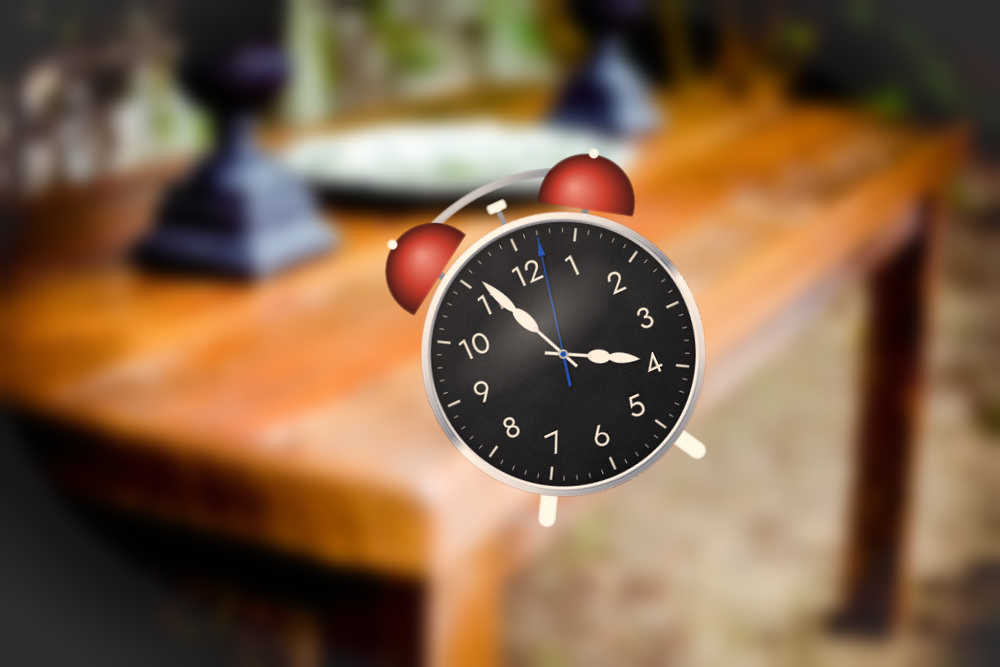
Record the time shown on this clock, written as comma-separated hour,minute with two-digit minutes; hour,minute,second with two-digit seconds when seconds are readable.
3,56,02
